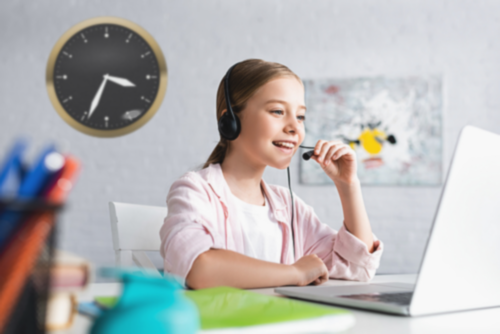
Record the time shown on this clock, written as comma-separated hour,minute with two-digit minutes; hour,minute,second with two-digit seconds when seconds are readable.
3,34
